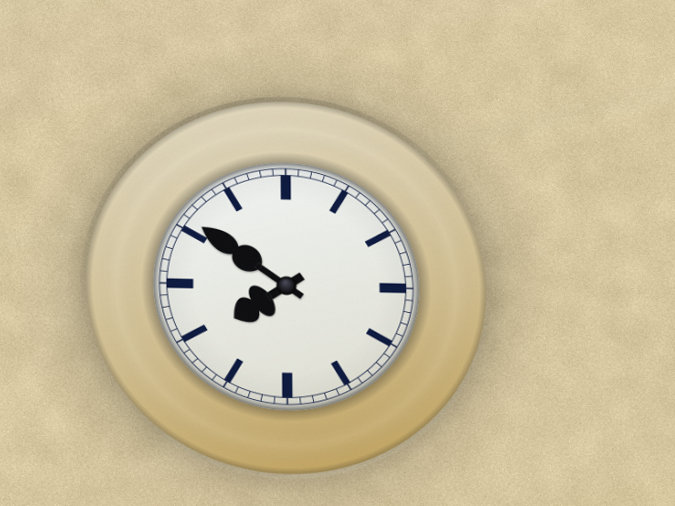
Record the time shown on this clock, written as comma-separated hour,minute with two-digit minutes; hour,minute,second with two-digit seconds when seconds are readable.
7,51
